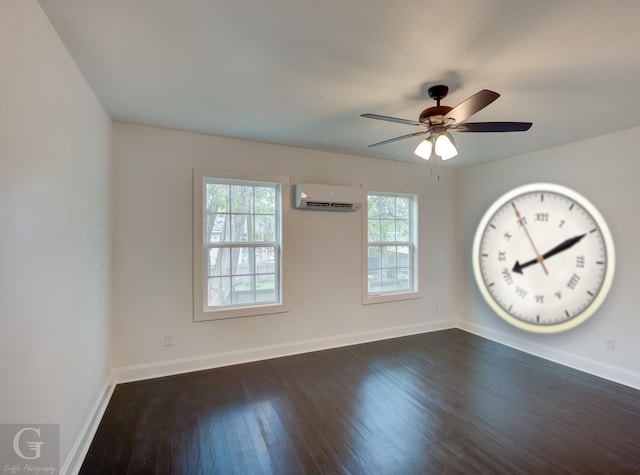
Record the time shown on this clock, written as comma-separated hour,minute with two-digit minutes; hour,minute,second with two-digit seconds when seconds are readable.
8,09,55
